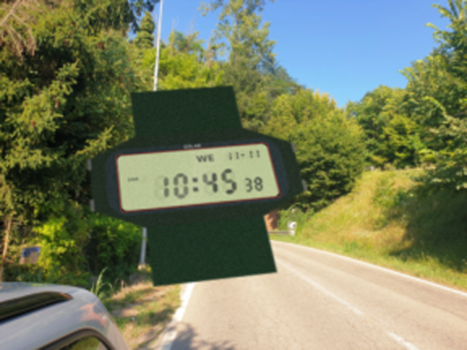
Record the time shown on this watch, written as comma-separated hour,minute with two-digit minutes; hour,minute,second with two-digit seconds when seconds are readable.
10,45,38
